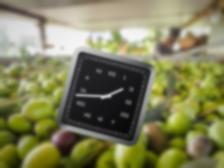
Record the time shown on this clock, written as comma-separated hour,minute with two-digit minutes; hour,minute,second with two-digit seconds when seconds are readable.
1,43
